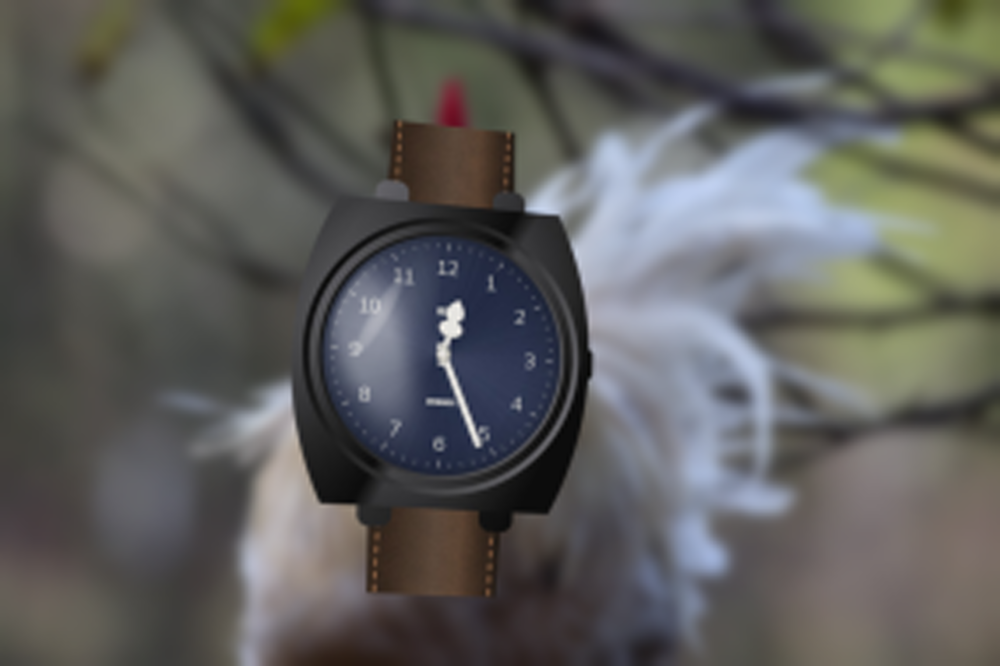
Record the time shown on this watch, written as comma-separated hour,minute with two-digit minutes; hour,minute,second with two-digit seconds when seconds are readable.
12,26
